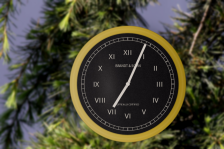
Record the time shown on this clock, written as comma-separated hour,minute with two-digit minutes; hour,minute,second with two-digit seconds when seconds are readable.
7,04
